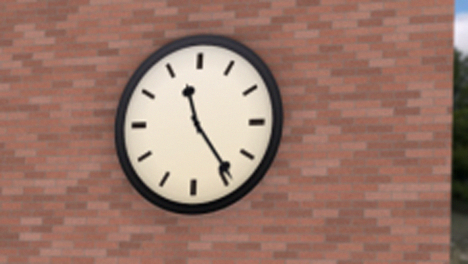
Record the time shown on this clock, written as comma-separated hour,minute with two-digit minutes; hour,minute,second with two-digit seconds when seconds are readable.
11,24
